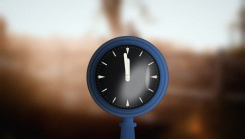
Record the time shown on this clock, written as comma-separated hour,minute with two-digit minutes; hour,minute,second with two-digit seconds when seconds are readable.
11,59
